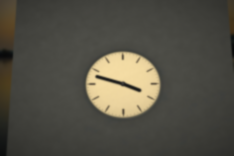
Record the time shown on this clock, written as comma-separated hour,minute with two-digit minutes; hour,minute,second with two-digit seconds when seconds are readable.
3,48
